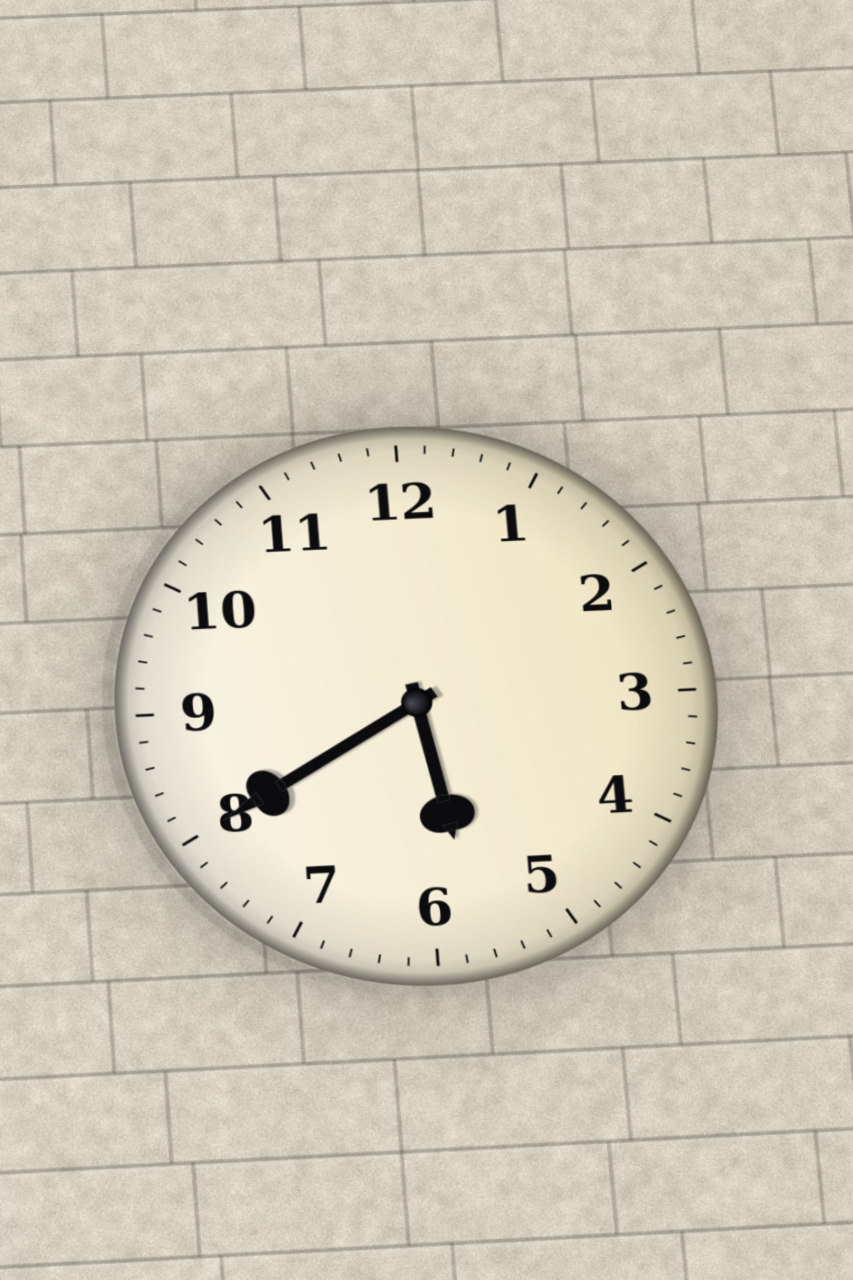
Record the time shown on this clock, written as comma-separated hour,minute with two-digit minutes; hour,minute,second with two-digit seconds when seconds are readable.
5,40
